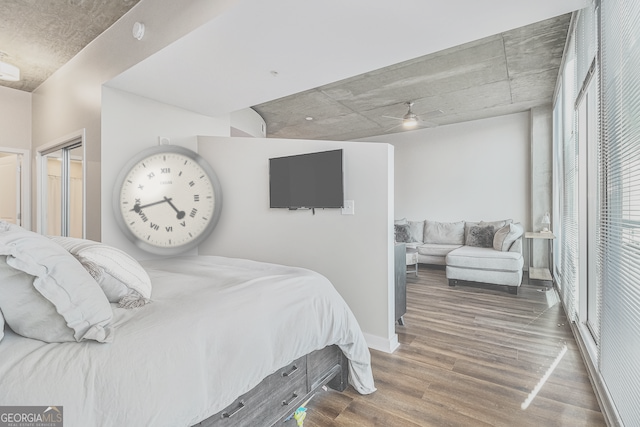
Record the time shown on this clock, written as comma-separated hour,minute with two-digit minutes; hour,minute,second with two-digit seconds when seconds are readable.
4,43
